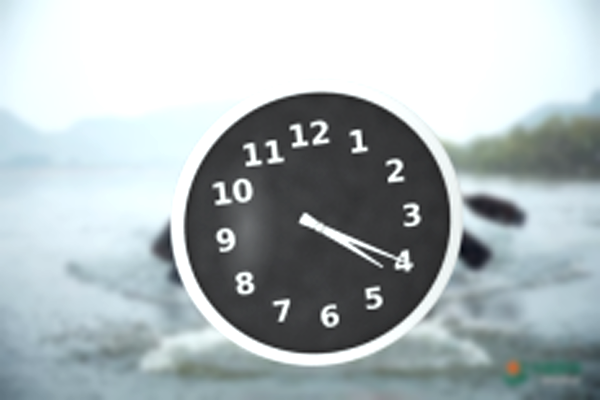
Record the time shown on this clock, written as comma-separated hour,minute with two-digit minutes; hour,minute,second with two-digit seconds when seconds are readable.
4,20
